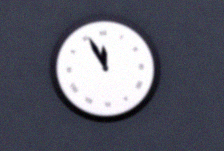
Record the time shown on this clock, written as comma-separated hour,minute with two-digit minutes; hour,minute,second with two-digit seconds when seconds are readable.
11,56
